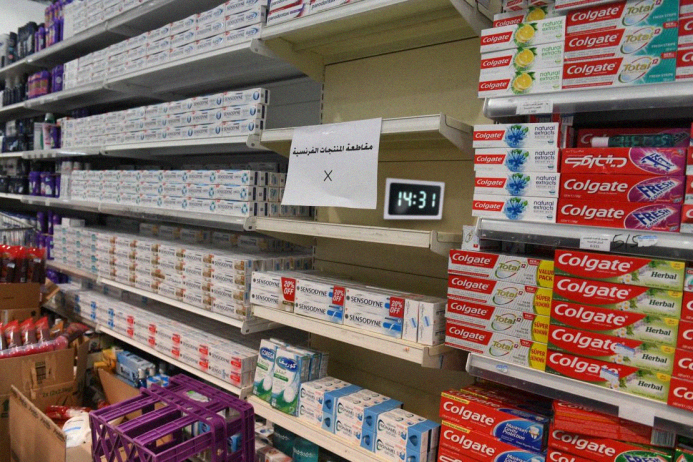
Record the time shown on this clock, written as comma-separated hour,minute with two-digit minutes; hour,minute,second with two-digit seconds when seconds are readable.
14,31
